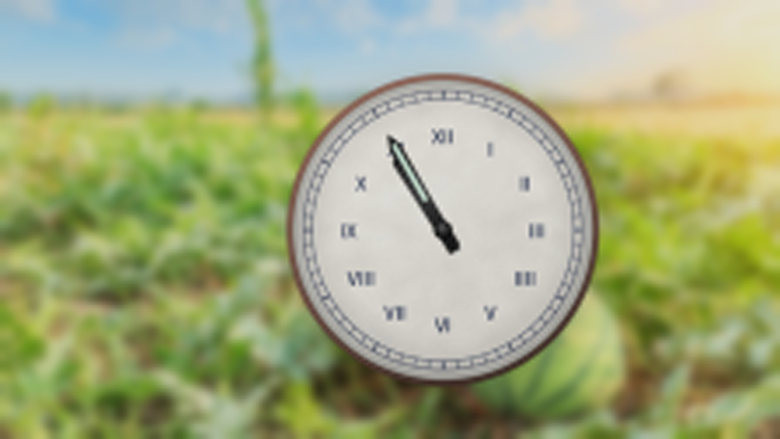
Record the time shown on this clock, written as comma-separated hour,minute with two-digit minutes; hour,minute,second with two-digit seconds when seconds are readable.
10,55
